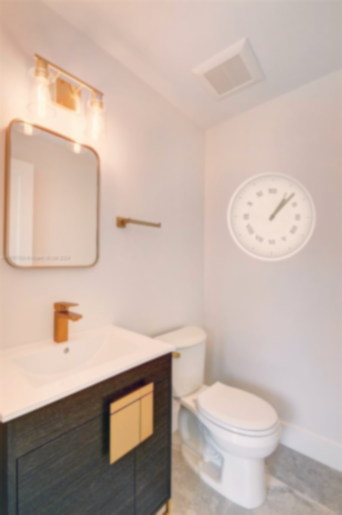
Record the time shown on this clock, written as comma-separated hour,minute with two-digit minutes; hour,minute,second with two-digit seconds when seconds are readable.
1,07
